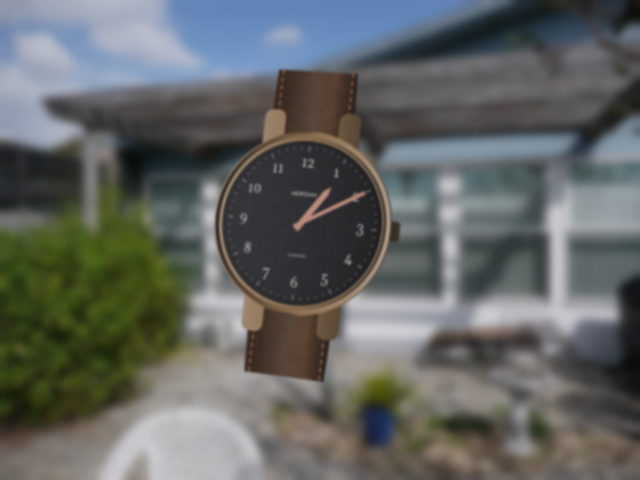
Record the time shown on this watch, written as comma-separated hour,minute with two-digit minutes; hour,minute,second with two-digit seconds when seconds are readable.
1,10
